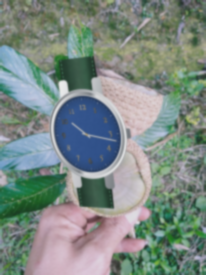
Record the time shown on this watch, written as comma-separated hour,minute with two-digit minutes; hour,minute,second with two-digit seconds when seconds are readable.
10,17
